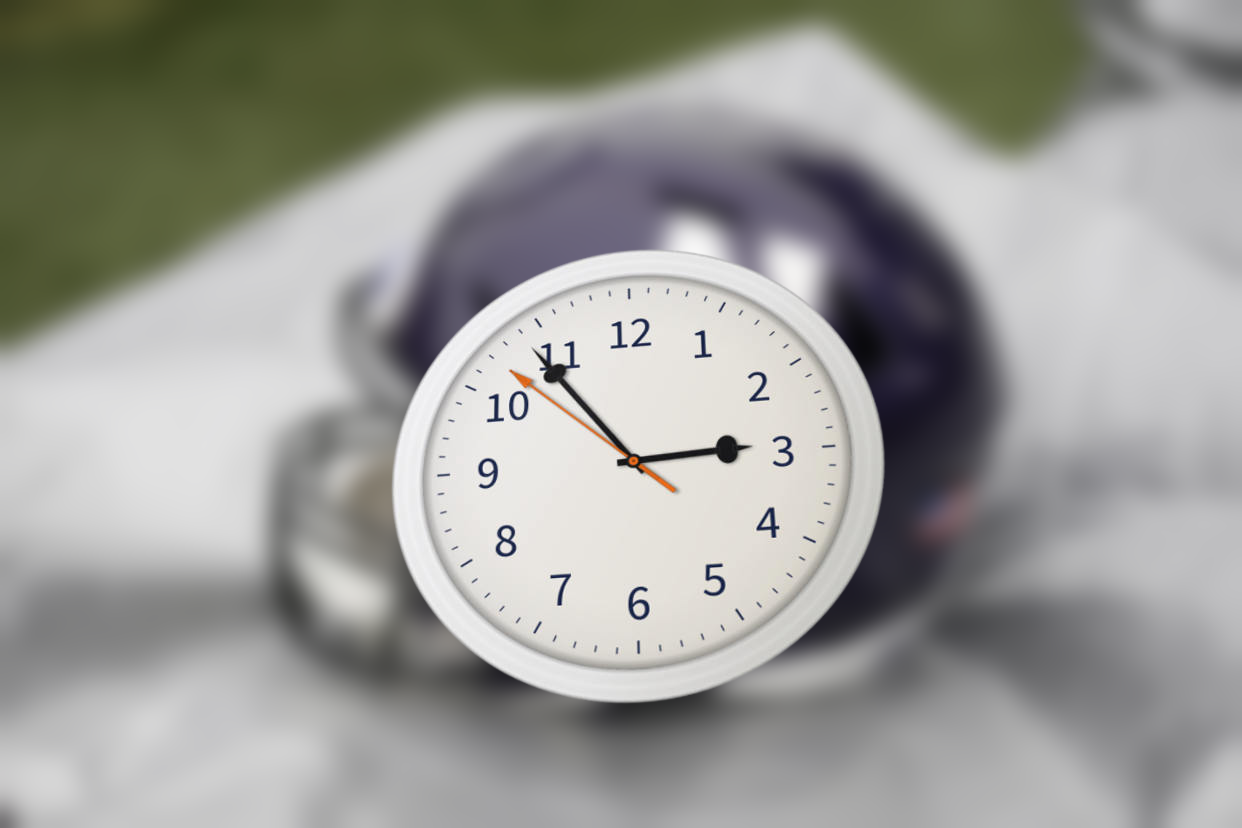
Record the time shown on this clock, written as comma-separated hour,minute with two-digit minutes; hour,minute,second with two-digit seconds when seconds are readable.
2,53,52
